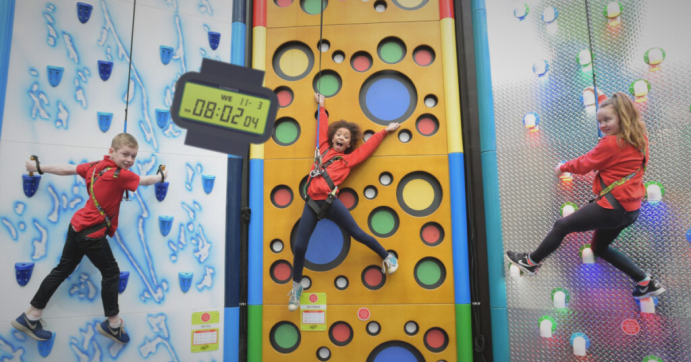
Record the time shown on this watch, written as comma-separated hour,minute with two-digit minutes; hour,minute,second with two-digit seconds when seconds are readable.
8,02,04
